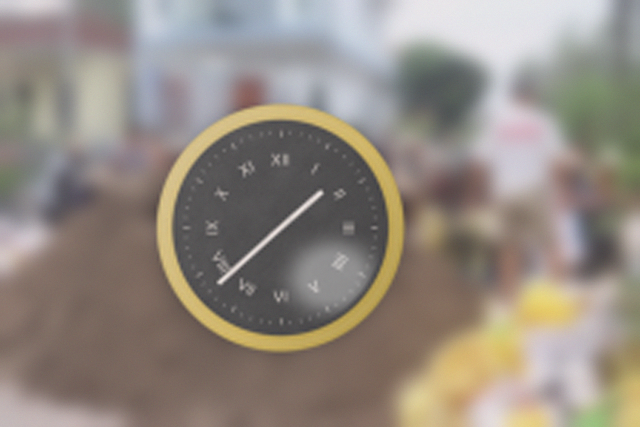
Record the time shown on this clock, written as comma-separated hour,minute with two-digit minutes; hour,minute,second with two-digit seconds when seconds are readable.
1,38
